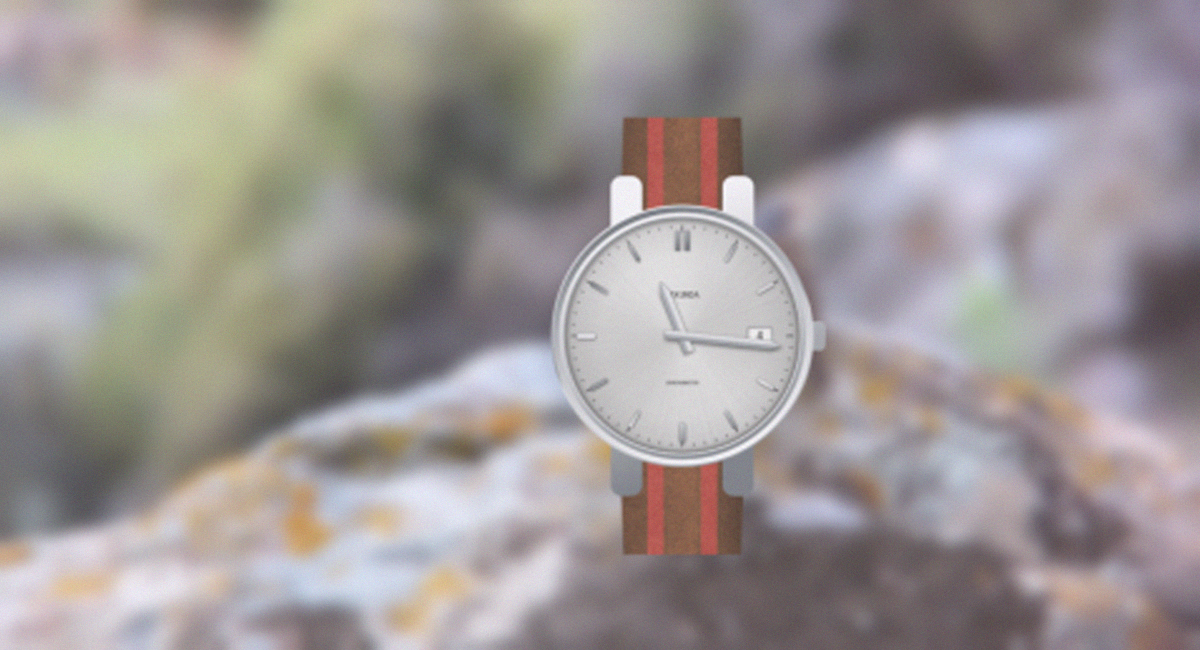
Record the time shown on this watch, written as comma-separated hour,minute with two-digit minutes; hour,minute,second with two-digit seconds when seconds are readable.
11,16
